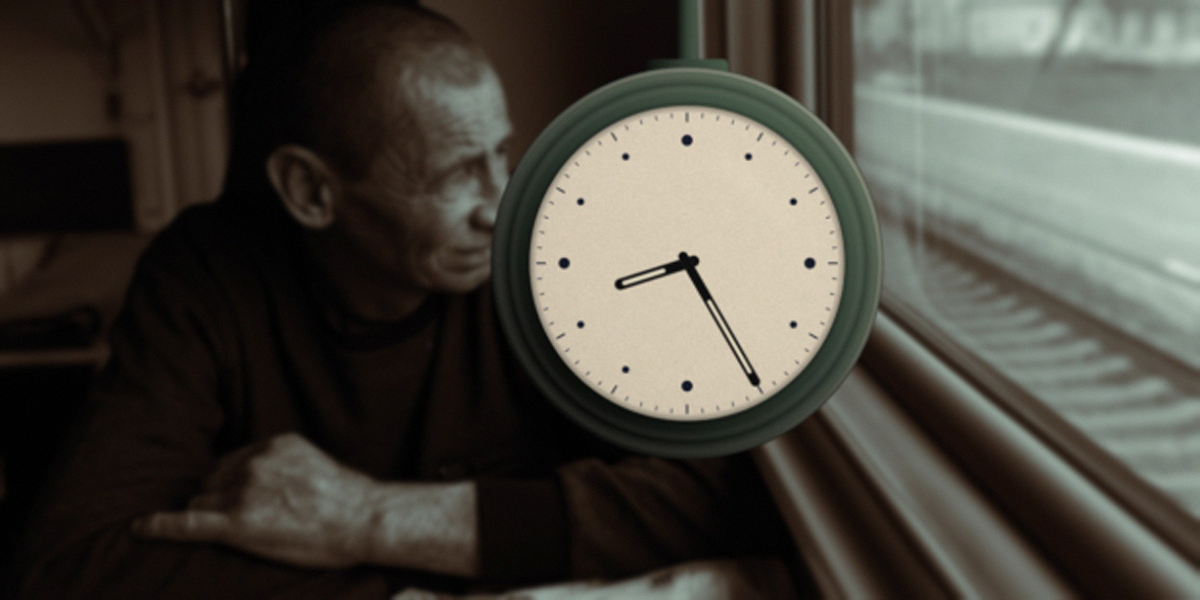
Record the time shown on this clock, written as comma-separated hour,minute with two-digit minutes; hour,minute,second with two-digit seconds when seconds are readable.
8,25
